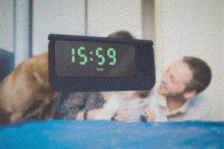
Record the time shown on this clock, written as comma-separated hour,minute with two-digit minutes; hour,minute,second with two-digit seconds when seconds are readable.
15,59
